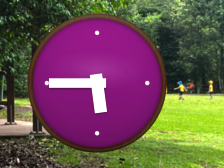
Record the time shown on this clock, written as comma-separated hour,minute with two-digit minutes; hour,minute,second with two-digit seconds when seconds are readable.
5,45
